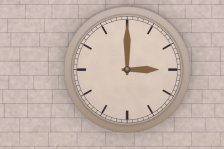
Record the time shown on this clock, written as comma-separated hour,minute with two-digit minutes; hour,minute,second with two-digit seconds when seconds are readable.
3,00
